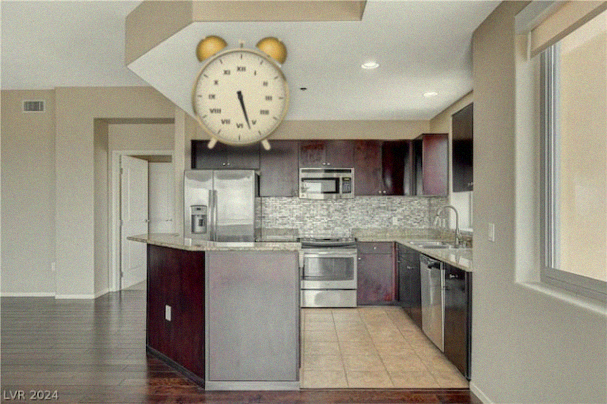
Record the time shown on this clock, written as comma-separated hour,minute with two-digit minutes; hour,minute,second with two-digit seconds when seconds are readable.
5,27
